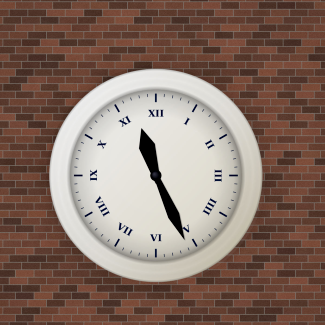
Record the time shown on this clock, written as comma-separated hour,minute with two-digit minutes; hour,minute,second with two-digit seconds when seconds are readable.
11,26
